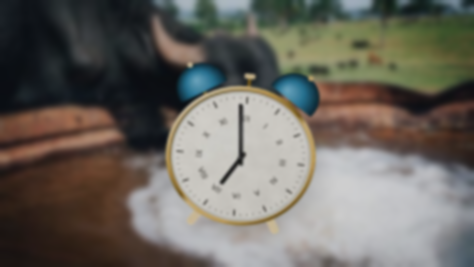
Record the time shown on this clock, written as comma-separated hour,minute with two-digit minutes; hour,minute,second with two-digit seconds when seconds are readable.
6,59
